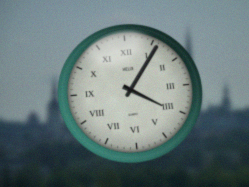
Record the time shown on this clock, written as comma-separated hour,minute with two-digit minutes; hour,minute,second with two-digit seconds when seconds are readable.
4,06
